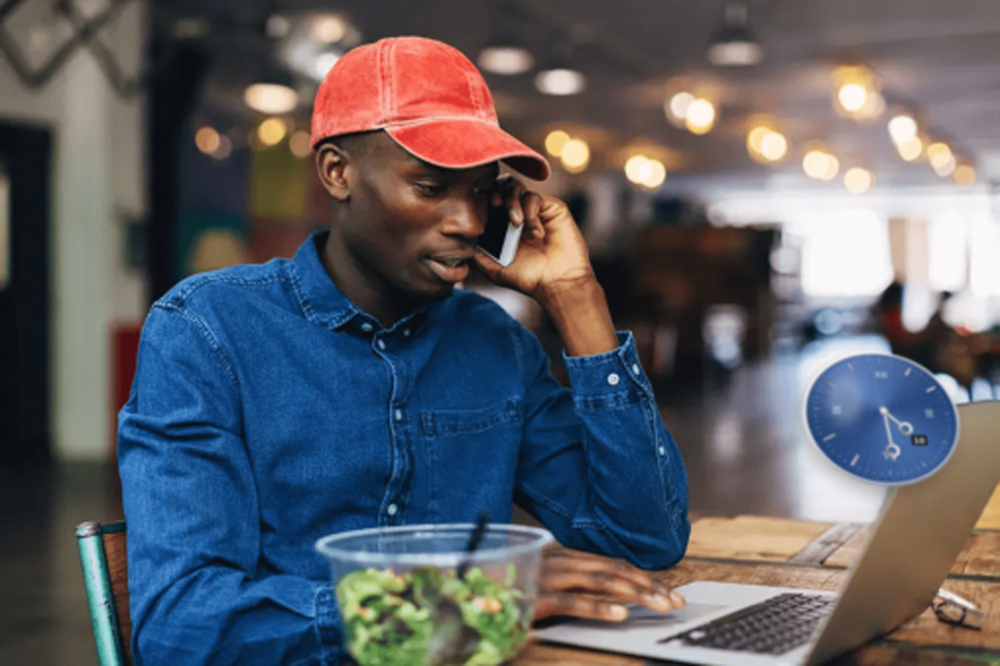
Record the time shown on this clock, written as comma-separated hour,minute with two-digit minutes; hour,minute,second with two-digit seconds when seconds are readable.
4,29
